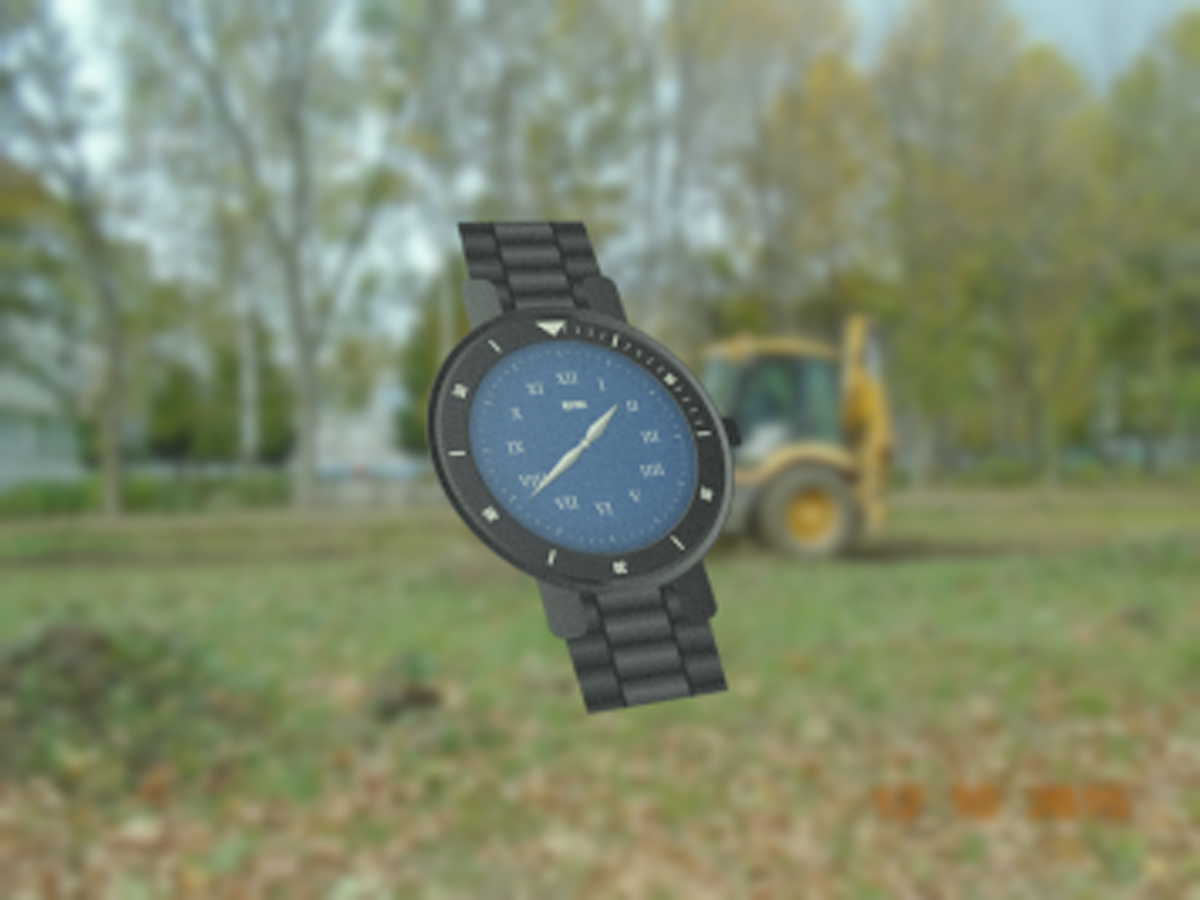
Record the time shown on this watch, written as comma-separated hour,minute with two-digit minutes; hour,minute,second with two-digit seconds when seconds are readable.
1,39
